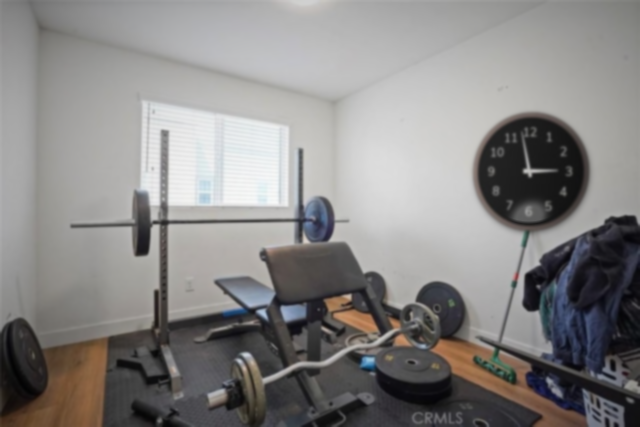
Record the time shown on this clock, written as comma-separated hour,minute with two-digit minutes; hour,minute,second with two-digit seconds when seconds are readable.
2,58
